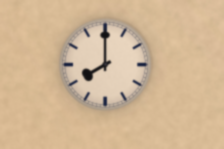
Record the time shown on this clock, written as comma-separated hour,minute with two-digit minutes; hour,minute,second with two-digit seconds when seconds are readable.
8,00
